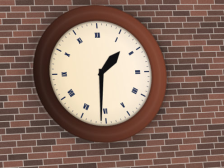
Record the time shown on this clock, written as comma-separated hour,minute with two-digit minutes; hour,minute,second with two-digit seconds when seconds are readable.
1,31
